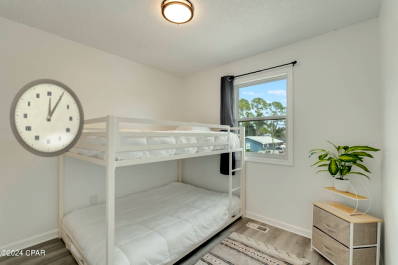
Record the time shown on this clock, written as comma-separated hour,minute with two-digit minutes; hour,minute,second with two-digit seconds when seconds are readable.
12,05
